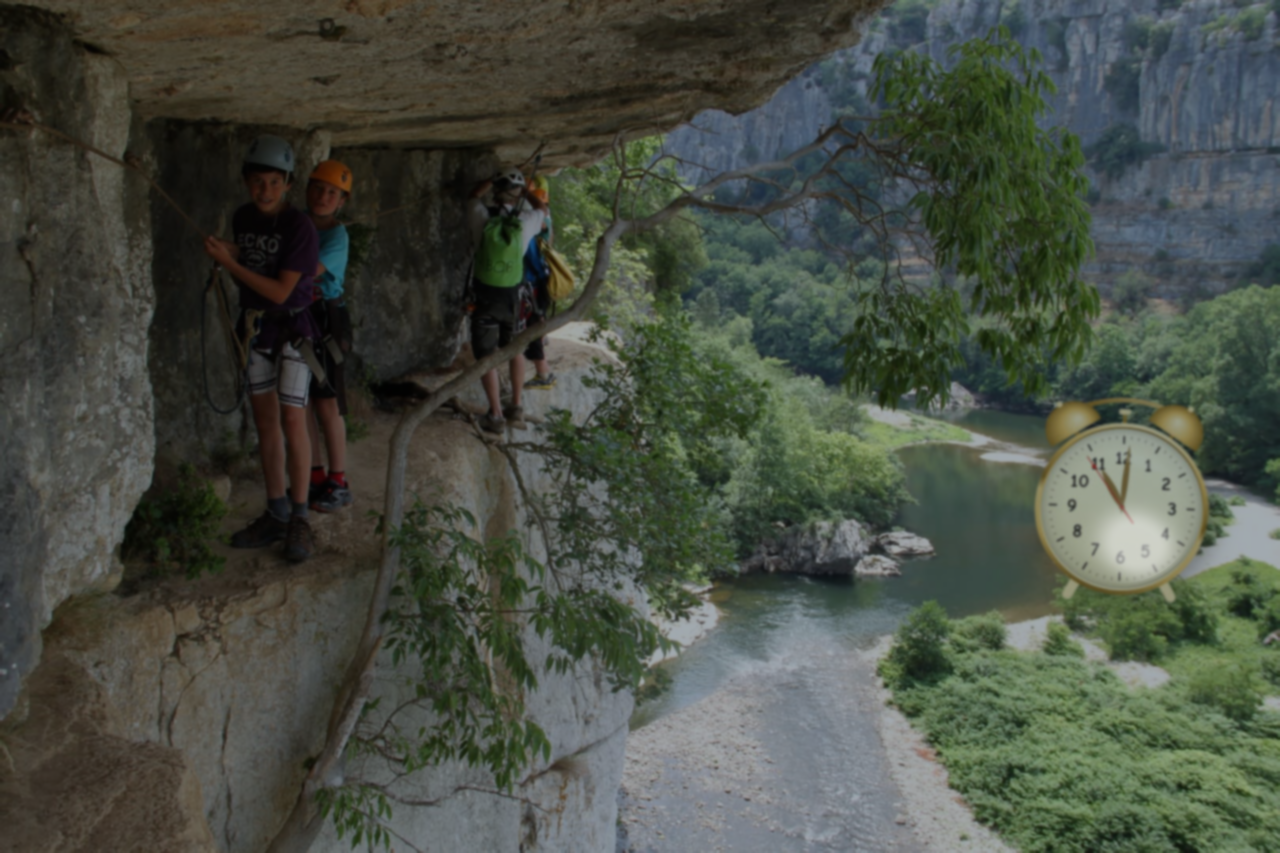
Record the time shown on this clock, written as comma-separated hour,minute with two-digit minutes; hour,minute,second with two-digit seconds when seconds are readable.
11,00,54
